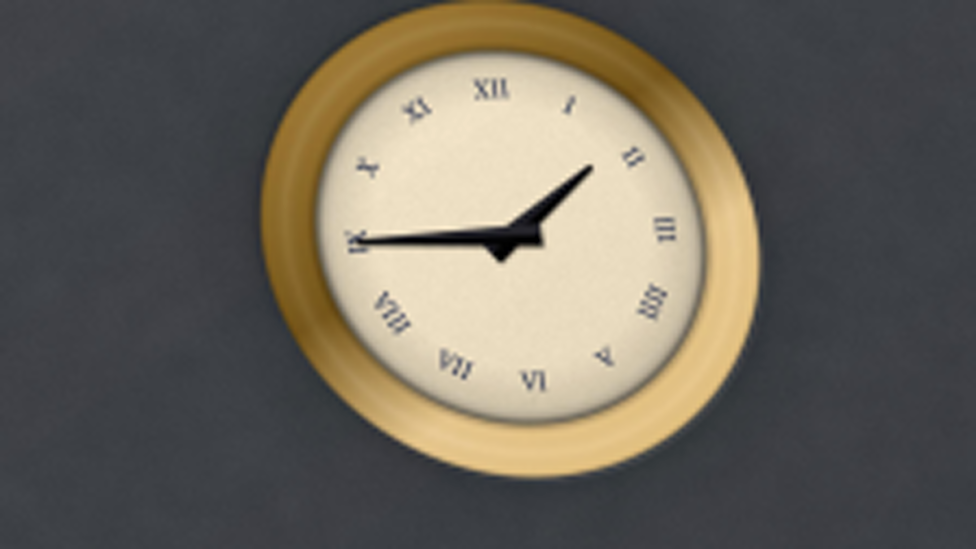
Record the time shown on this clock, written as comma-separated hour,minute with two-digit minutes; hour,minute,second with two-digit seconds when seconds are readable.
1,45
